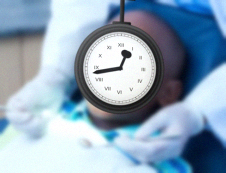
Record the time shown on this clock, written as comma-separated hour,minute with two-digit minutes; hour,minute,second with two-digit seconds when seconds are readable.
12,43
